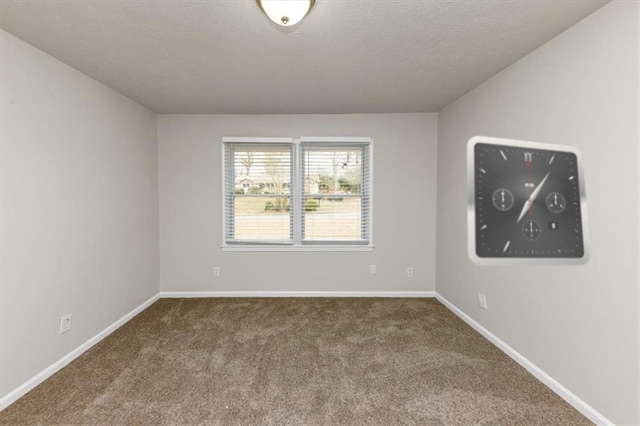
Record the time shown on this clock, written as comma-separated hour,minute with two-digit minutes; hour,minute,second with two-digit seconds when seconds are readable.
7,06
